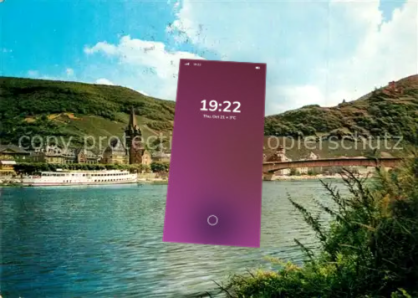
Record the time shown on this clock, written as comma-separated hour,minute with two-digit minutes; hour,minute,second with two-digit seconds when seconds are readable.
19,22
